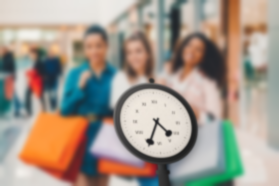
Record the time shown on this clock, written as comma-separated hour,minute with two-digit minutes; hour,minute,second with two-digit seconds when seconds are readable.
4,34
